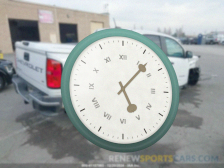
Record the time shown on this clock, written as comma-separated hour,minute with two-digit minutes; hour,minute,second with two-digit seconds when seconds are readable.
5,07
